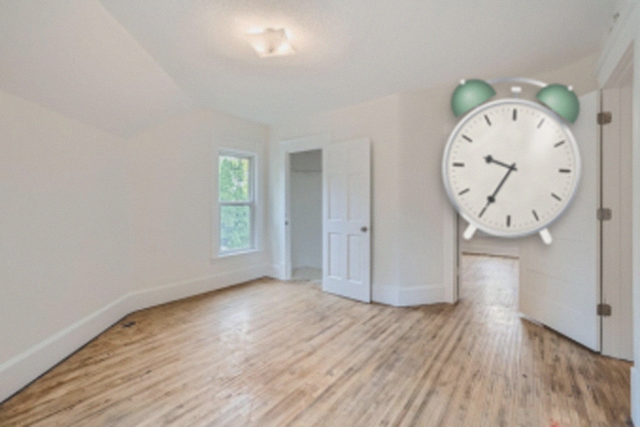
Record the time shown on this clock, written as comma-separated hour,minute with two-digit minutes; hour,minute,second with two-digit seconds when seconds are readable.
9,35
